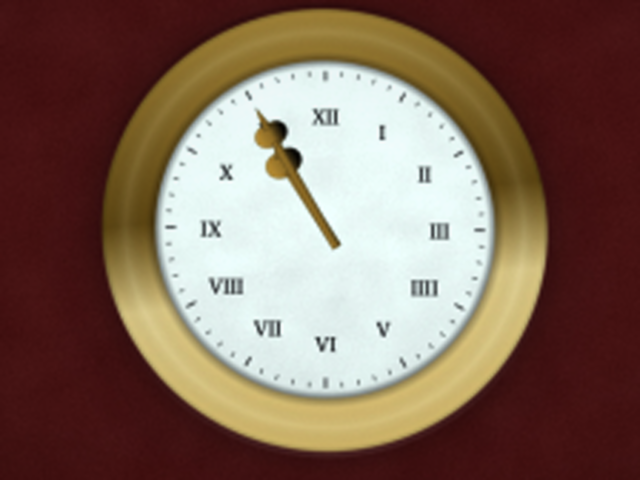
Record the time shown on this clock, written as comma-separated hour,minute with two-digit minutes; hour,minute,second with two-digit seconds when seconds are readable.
10,55
